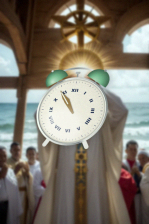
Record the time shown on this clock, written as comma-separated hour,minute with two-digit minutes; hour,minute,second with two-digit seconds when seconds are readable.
10,54
